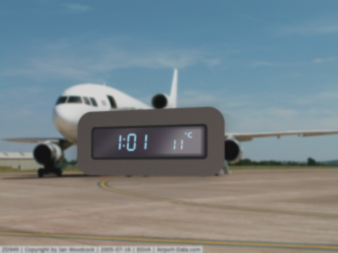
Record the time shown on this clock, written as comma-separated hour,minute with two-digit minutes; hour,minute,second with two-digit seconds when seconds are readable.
1,01
